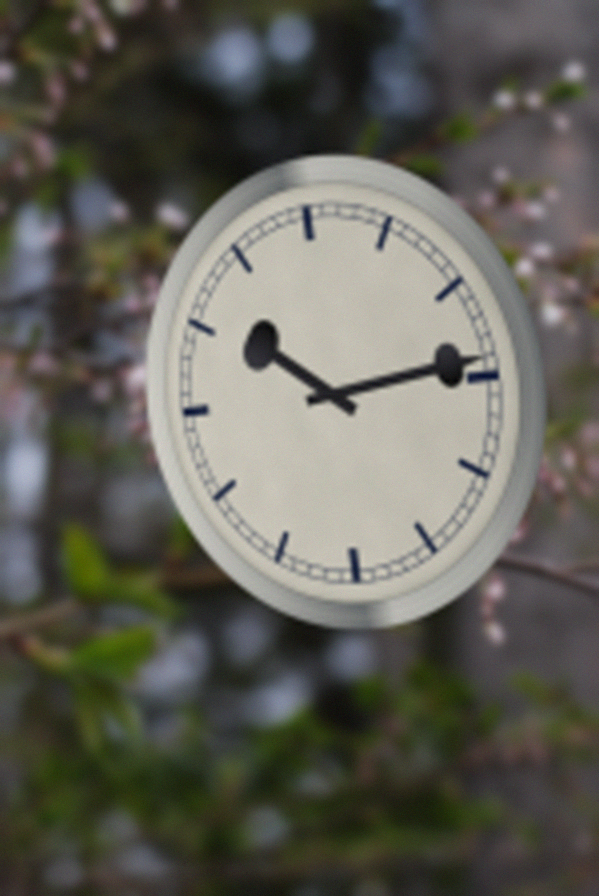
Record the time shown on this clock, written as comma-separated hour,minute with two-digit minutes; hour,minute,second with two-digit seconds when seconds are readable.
10,14
